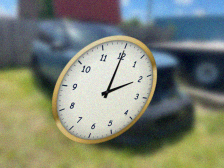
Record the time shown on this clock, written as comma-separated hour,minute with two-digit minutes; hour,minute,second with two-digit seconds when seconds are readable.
2,00
